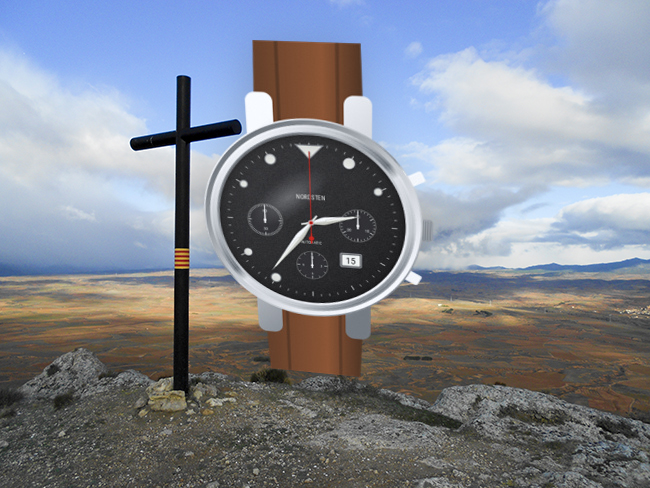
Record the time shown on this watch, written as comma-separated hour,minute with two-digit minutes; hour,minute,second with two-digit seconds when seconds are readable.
2,36
